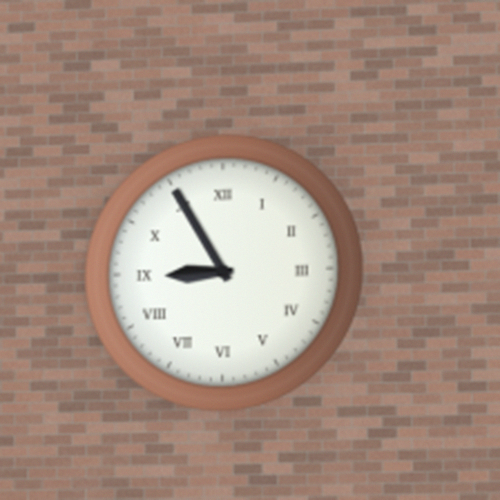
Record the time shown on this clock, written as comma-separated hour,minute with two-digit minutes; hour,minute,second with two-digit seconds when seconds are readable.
8,55
